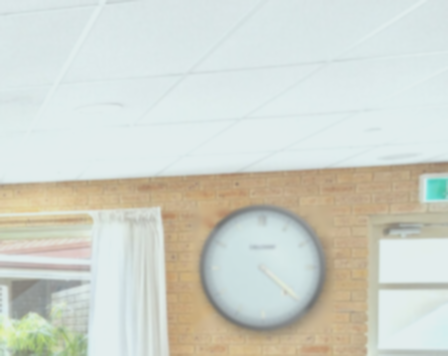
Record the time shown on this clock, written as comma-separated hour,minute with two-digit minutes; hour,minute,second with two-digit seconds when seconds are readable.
4,22
